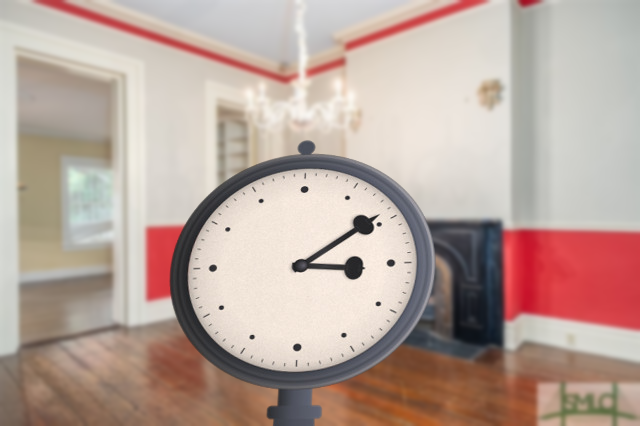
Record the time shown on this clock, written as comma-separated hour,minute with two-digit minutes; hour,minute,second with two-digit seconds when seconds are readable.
3,09
